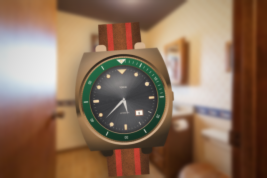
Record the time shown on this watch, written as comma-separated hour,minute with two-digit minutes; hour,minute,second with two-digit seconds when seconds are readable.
5,38
